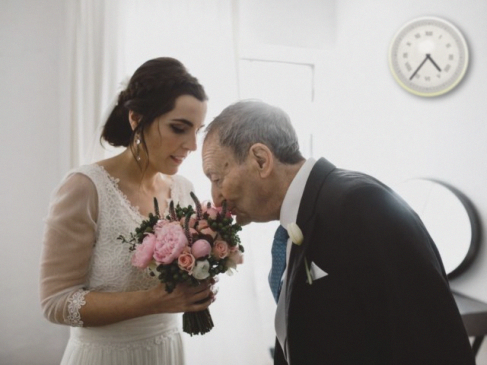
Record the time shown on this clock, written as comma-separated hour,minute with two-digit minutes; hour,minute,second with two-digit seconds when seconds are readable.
4,36
